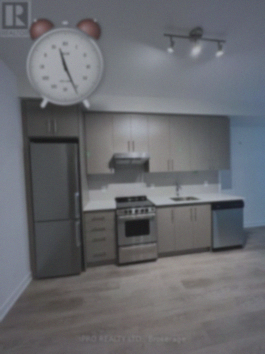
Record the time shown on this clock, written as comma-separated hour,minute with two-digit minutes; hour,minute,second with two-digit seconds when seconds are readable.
11,26
